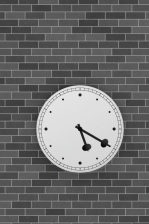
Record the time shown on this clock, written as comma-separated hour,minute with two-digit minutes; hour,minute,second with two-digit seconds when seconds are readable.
5,20
